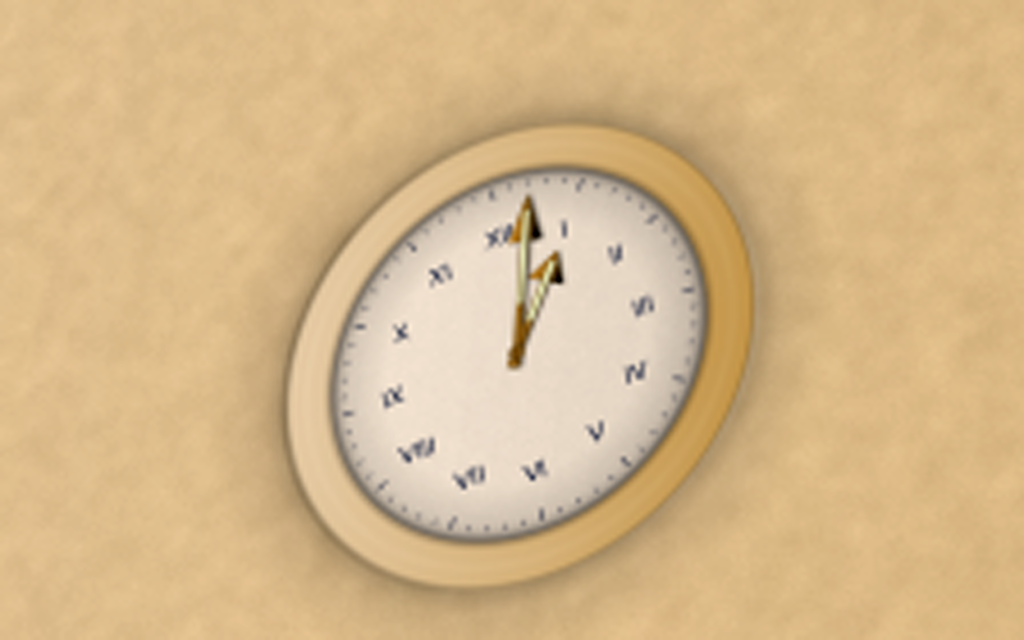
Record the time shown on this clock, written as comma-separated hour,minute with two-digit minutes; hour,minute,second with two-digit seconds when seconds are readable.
1,02
